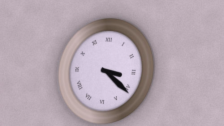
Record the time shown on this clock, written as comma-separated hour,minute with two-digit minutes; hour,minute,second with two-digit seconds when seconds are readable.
3,21
